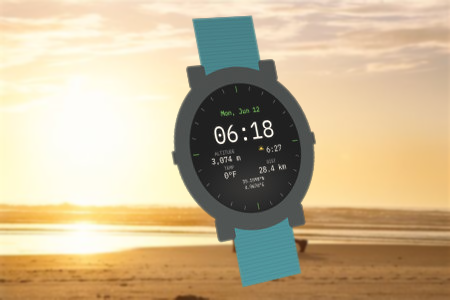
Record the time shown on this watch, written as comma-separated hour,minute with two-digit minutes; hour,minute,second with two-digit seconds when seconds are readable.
6,18
